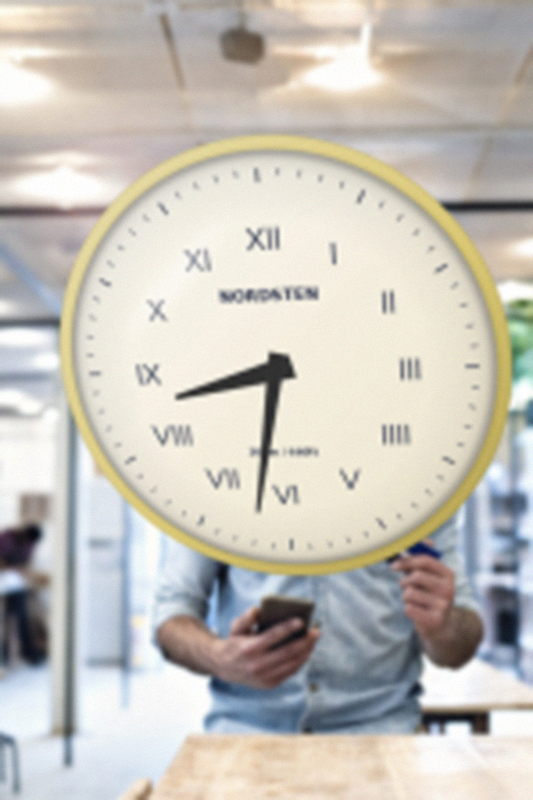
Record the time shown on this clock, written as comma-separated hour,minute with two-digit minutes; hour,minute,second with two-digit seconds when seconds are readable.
8,32
